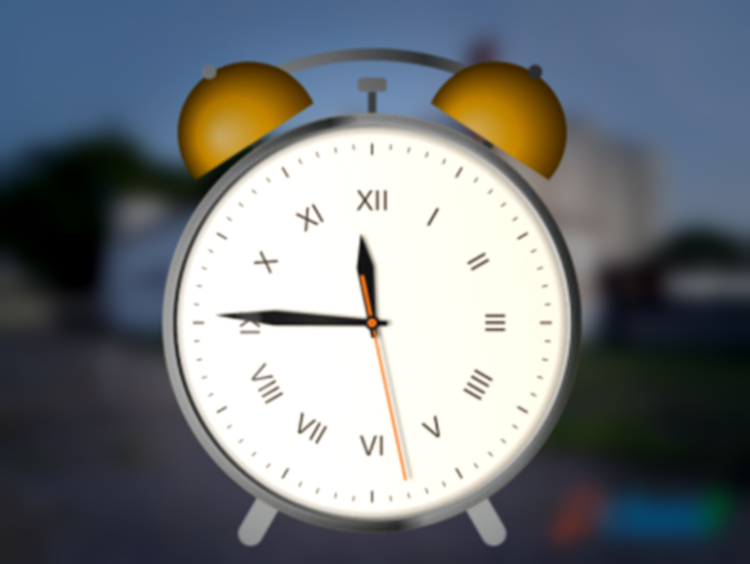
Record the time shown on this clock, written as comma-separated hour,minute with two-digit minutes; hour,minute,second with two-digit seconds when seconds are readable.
11,45,28
